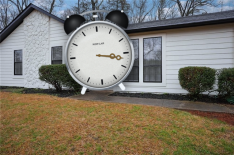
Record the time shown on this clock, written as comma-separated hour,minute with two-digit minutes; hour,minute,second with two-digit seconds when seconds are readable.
3,17
